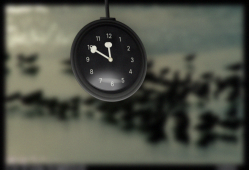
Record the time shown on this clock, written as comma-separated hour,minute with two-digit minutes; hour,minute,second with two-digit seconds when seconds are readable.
11,50
